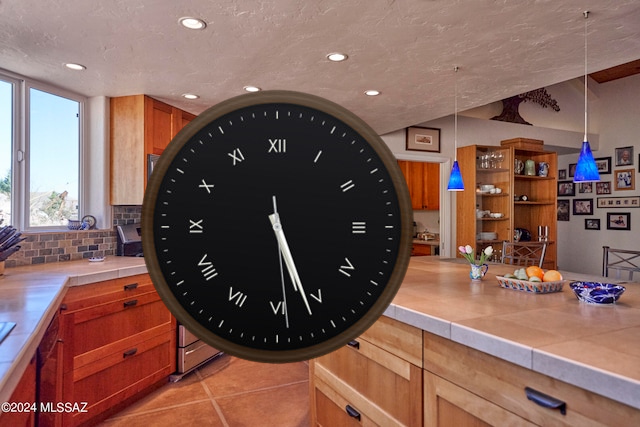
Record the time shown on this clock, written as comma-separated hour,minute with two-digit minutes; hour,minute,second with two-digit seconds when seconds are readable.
5,26,29
